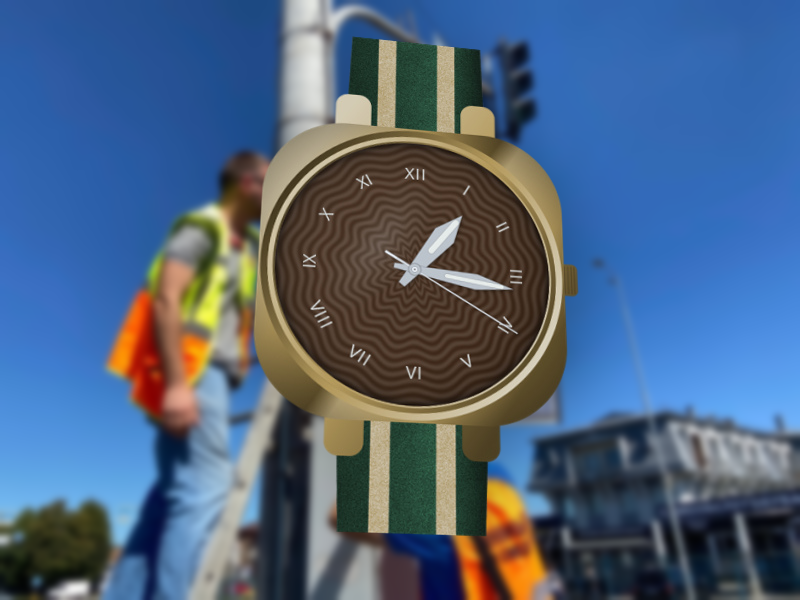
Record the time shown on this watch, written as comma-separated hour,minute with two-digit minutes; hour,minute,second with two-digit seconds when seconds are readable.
1,16,20
